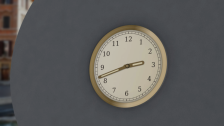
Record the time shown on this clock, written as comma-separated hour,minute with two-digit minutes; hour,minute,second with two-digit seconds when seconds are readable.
2,42
